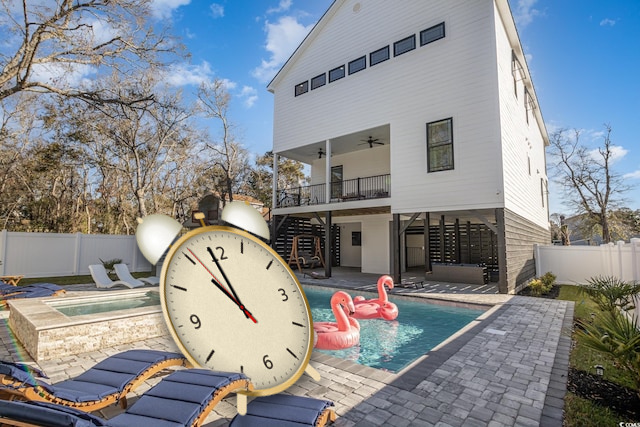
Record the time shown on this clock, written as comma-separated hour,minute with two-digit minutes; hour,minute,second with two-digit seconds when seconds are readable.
10,58,56
